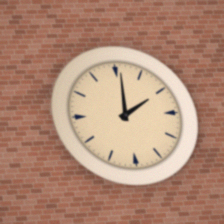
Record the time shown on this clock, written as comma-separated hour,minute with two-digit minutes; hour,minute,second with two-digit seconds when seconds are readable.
2,01
